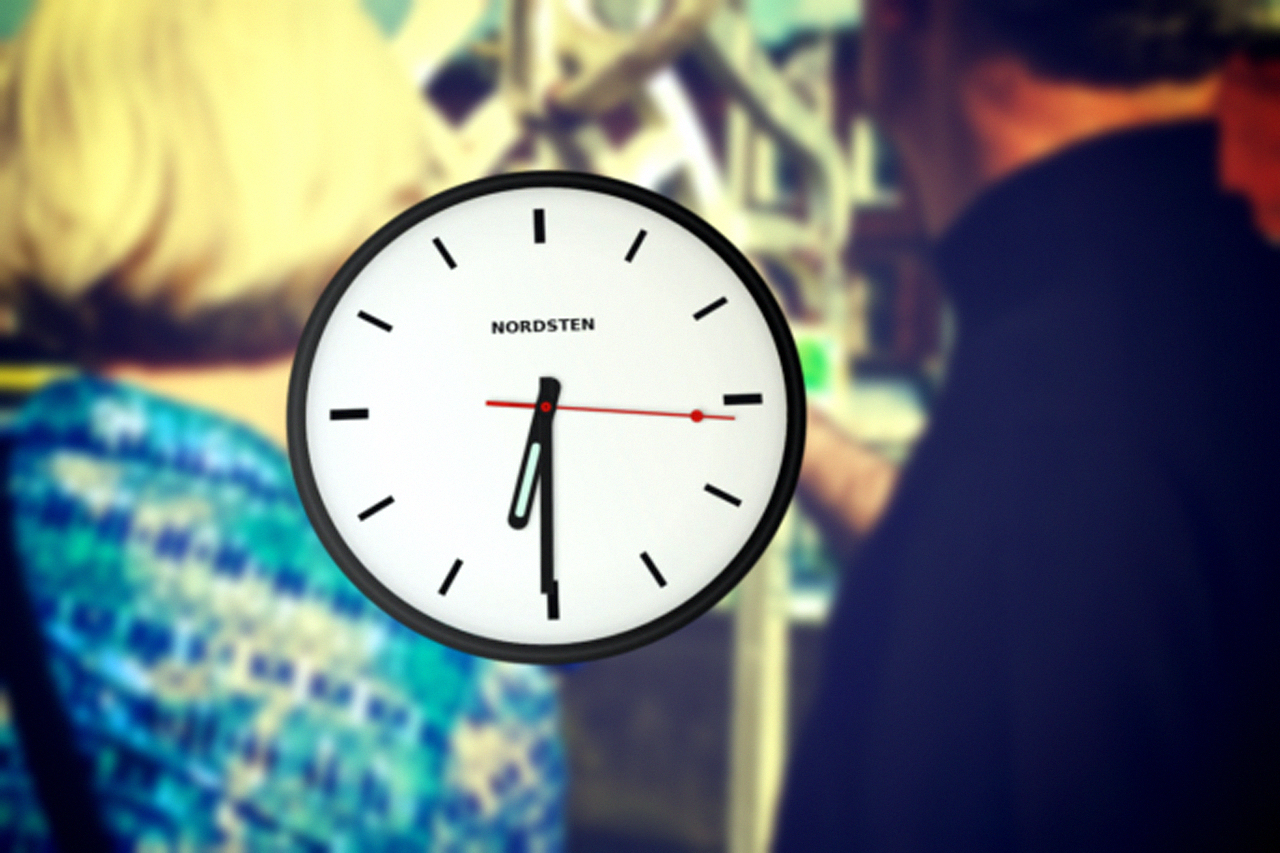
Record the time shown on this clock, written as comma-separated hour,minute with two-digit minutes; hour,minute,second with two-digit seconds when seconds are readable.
6,30,16
